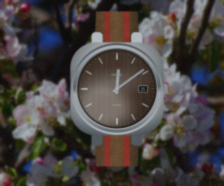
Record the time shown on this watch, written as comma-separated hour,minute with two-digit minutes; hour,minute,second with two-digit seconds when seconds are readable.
12,09
